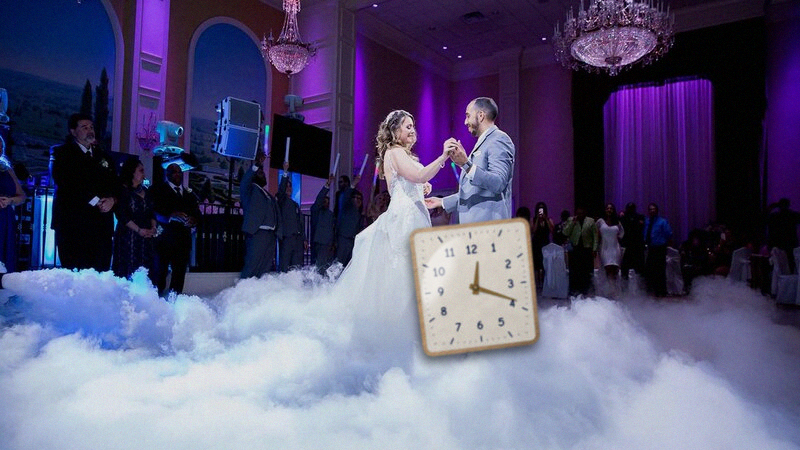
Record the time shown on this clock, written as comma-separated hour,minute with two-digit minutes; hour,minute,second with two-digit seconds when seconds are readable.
12,19
